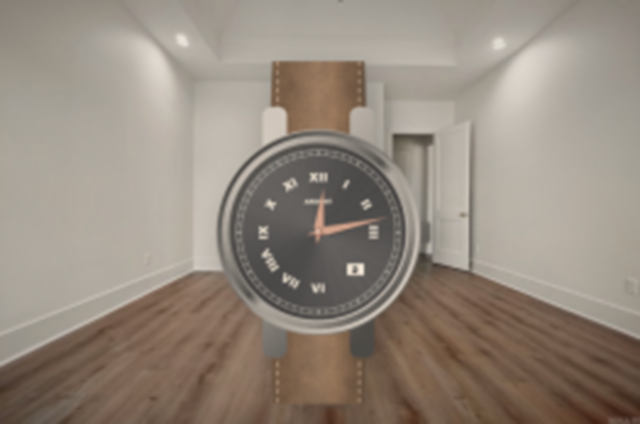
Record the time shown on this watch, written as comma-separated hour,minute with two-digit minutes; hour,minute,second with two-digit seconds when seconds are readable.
12,13
